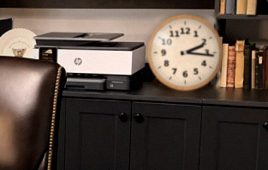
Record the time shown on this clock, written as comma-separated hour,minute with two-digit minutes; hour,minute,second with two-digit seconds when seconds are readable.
2,16
